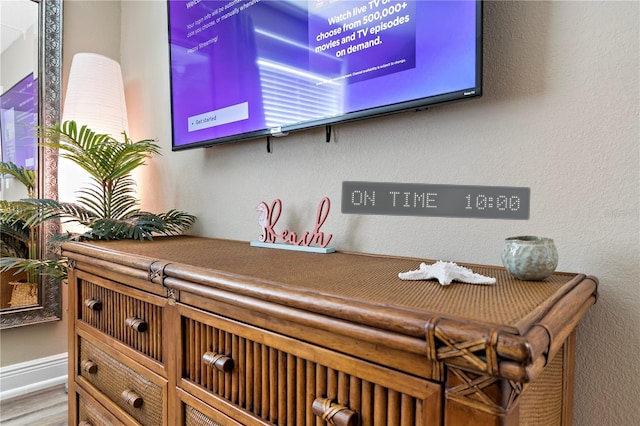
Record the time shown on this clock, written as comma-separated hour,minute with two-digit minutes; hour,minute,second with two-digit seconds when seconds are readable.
10,00
